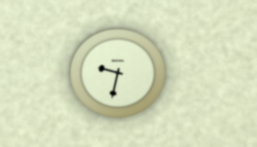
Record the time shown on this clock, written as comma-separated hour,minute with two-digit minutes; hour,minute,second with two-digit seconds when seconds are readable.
9,32
